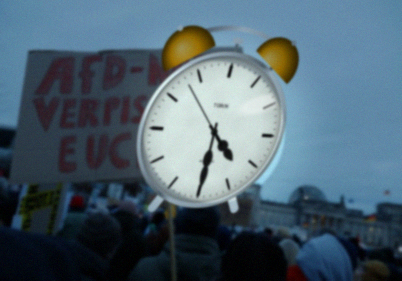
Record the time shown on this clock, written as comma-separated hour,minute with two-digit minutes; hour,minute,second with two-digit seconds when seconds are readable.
4,29,53
